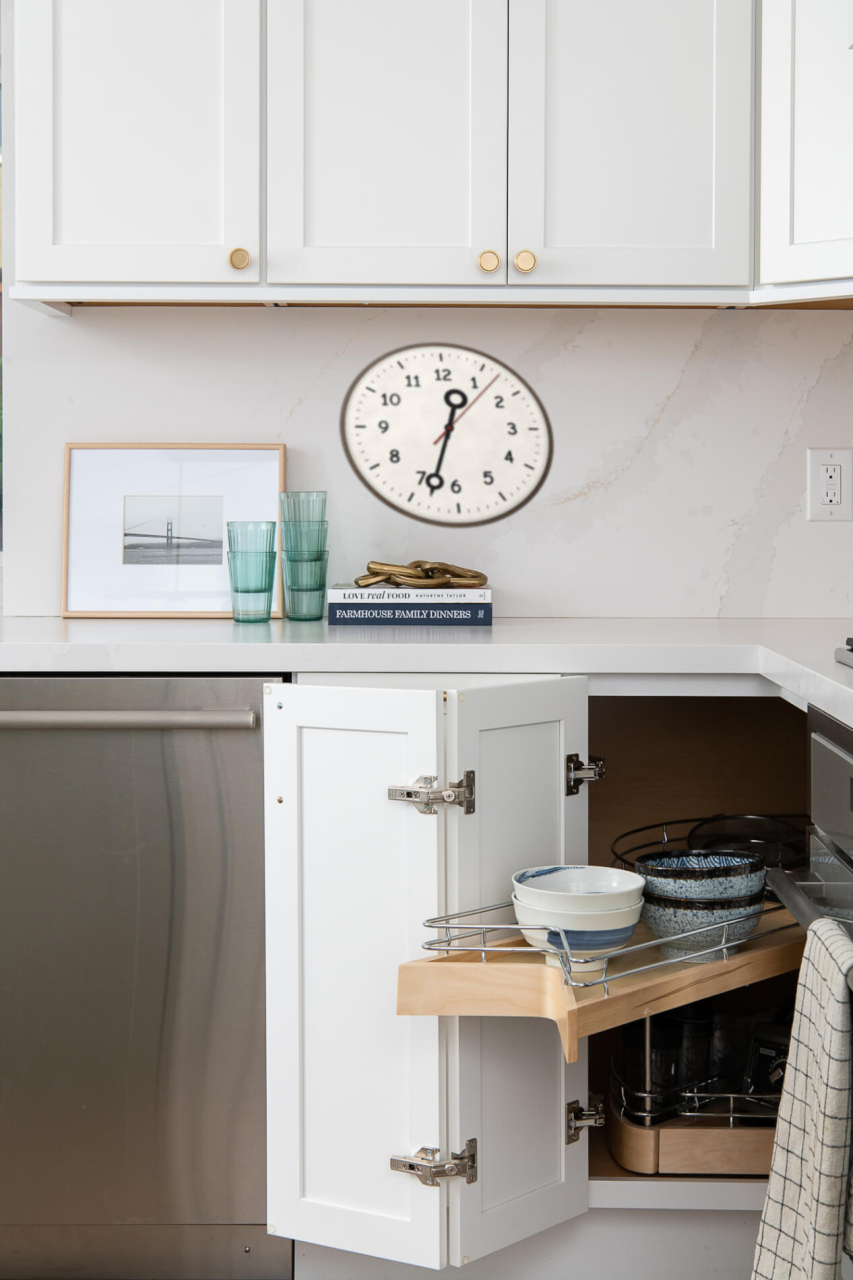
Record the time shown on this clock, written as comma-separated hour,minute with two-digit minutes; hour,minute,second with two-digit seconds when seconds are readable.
12,33,07
